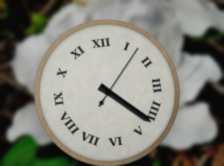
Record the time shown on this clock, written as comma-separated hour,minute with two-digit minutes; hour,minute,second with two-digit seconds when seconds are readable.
4,22,07
